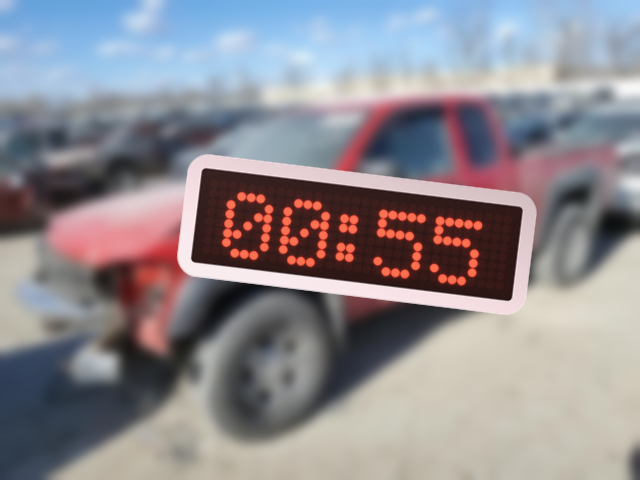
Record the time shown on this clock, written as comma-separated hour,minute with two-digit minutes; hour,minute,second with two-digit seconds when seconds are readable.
0,55
